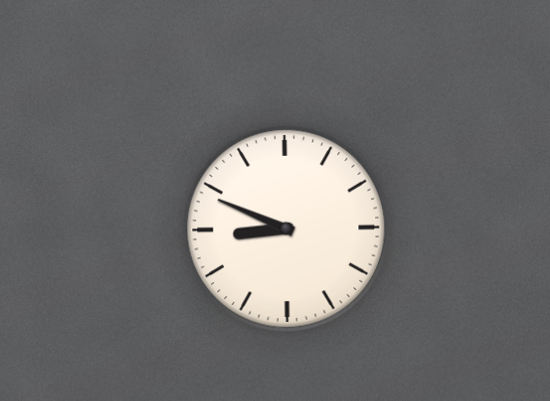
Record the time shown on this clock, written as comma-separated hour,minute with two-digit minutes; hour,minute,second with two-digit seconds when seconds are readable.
8,49
